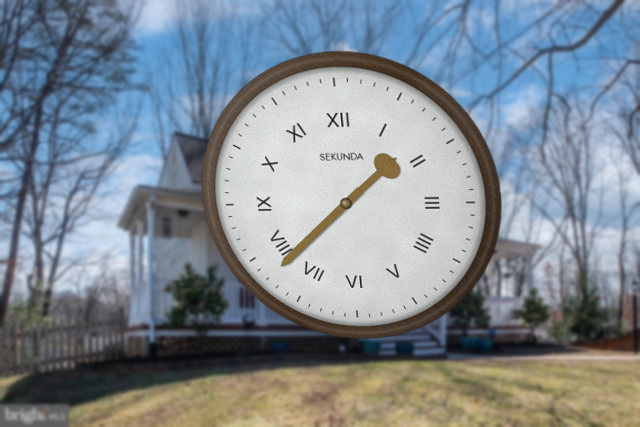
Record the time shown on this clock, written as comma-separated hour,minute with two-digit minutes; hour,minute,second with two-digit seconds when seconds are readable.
1,38
